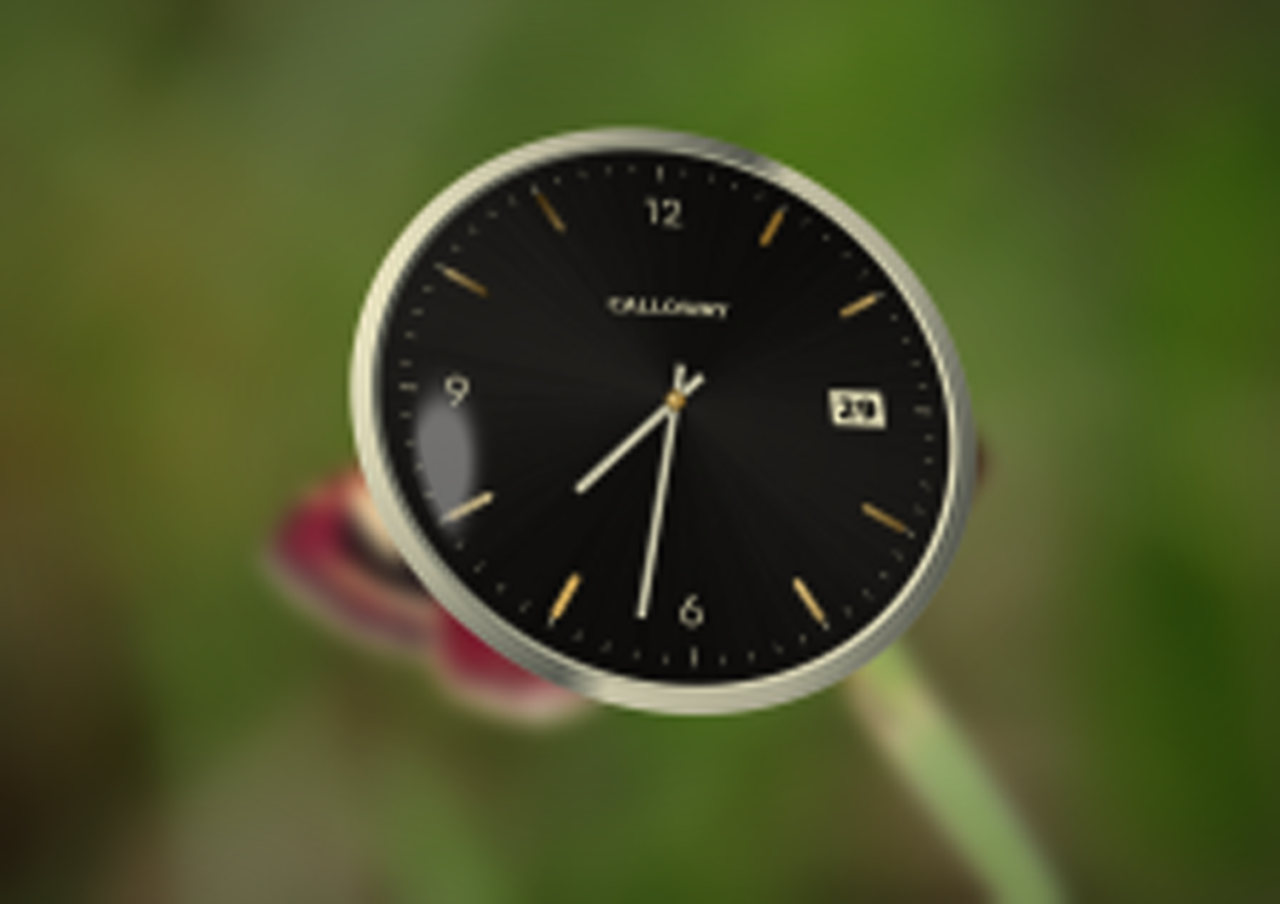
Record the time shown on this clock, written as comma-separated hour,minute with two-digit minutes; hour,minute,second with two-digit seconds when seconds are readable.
7,32
